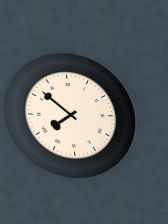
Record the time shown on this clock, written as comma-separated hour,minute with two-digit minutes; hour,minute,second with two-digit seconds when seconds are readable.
7,52
